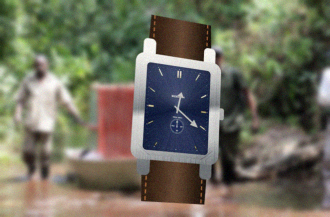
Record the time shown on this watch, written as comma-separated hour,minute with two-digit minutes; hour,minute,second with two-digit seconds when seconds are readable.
12,21
